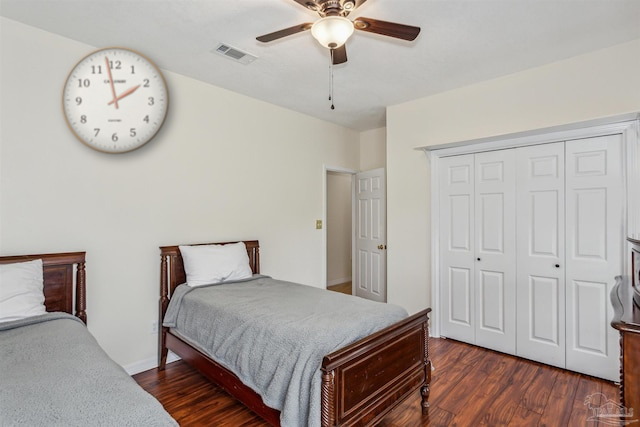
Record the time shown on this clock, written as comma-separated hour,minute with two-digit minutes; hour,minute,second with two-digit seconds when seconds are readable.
1,58
